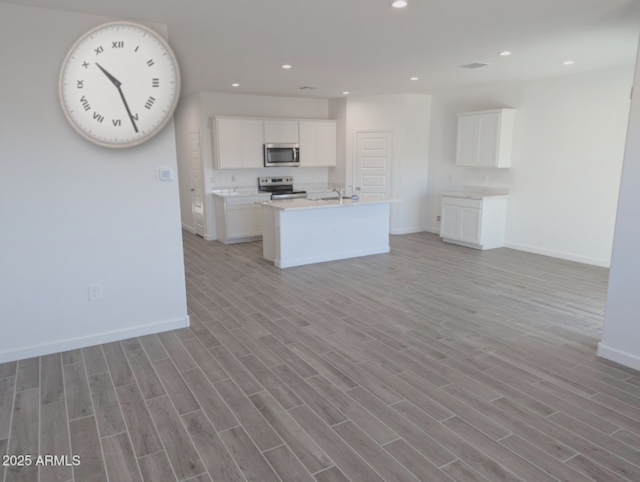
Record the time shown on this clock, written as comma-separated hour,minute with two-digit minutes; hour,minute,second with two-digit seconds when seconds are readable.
10,26
